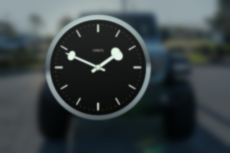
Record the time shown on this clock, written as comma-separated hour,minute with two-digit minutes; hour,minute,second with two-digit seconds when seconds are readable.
1,49
